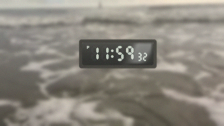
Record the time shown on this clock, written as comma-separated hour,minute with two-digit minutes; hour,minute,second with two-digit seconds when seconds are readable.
11,59,32
